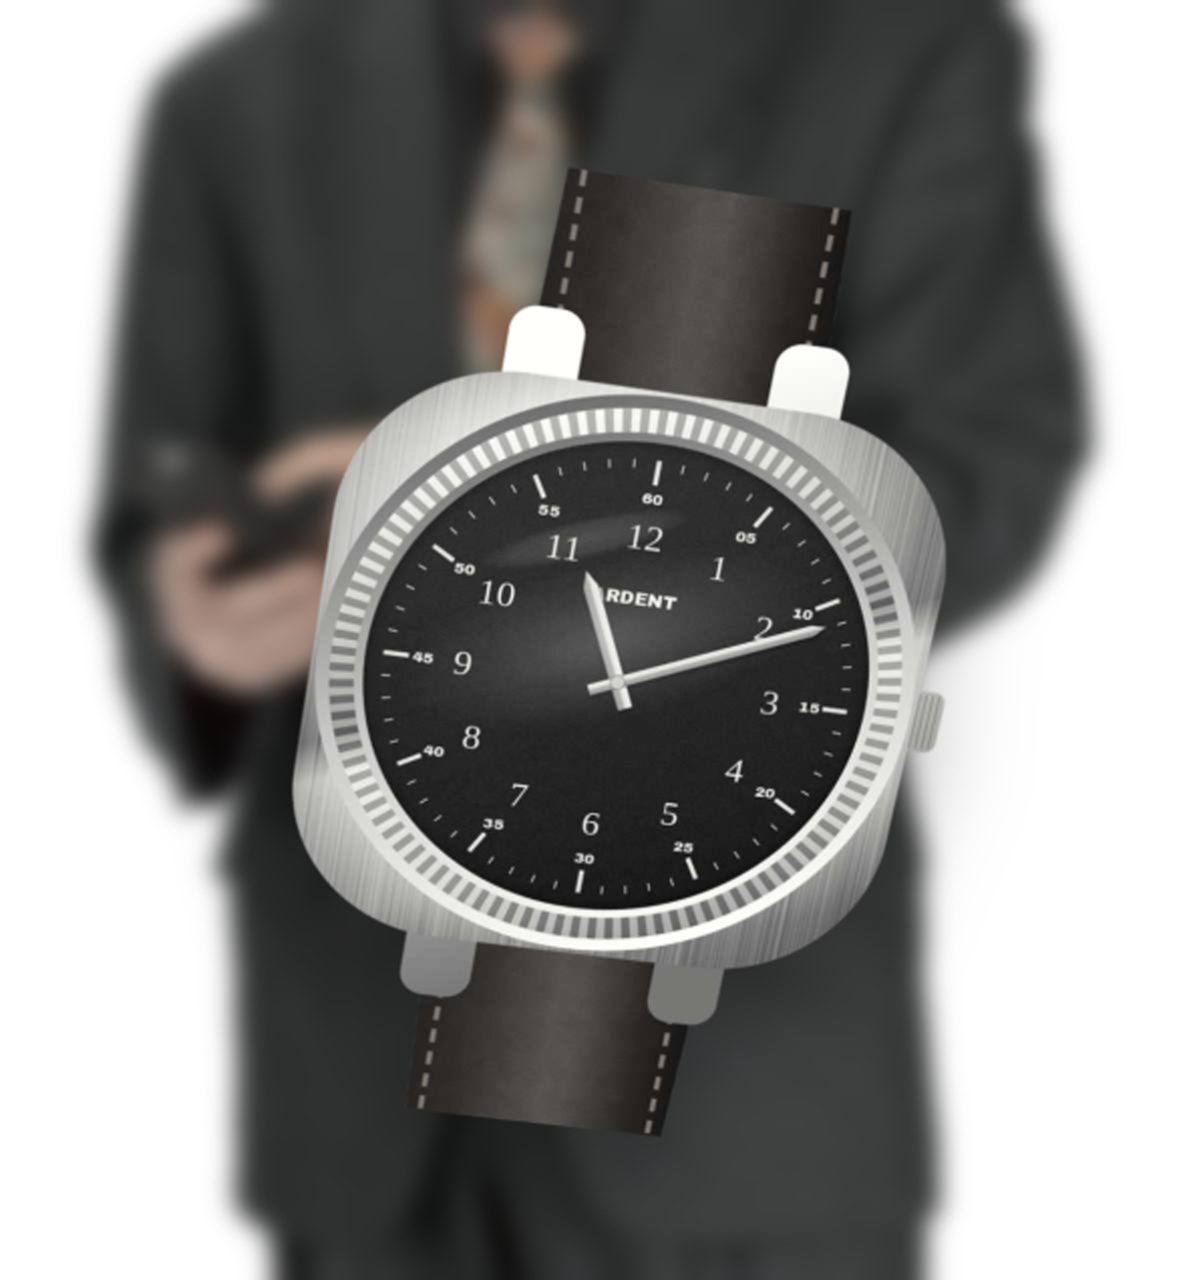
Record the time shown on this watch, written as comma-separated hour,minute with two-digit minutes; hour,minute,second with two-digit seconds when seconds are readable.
11,11
